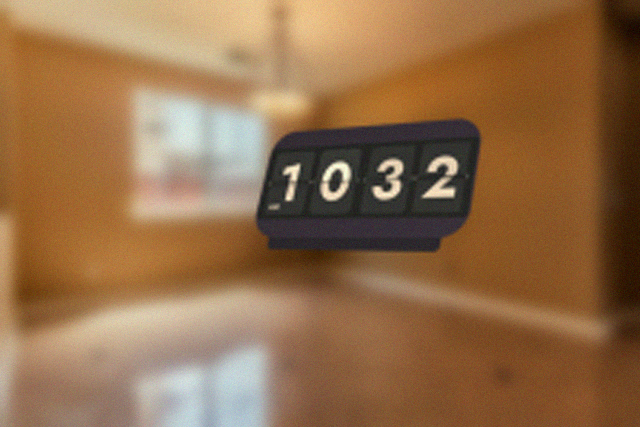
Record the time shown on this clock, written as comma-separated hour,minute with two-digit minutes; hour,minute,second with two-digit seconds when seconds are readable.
10,32
